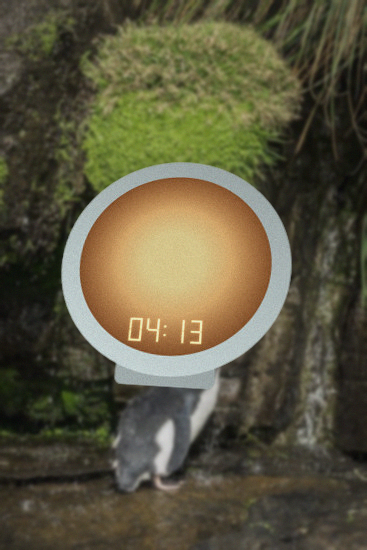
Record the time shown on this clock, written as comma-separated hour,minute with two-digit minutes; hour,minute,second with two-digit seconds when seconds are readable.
4,13
